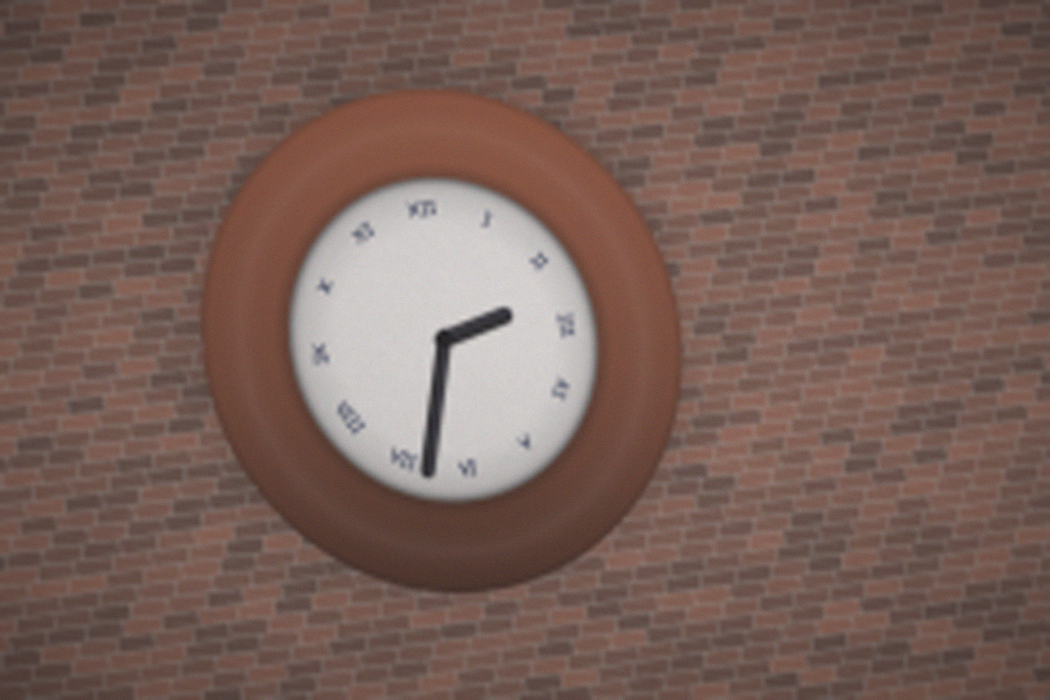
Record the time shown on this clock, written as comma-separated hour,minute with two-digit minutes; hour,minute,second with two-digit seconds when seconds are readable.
2,33
